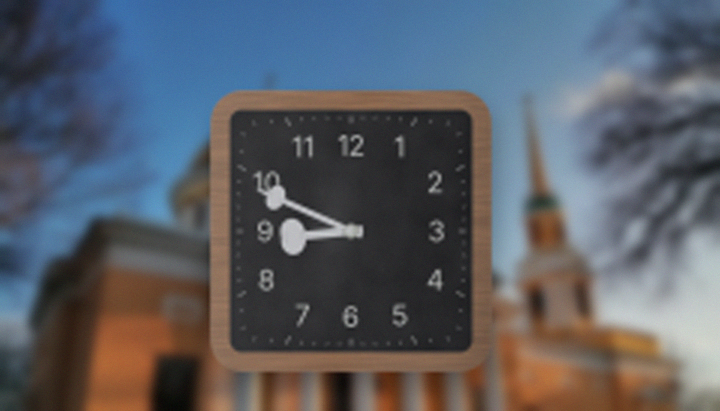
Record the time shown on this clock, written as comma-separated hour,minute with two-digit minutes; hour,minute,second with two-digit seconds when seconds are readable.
8,49
